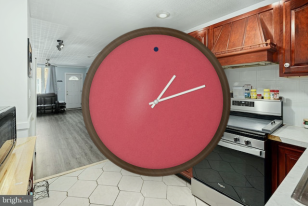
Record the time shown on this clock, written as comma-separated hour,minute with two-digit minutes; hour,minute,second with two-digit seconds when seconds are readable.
1,12
